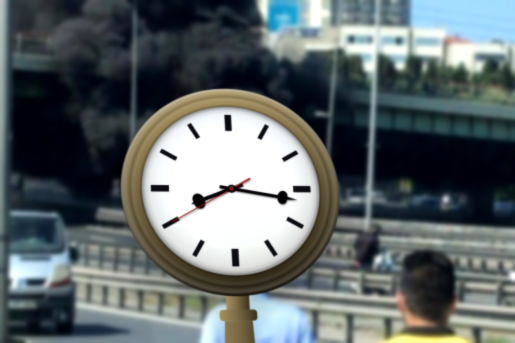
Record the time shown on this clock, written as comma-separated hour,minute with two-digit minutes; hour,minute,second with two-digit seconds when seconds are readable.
8,16,40
